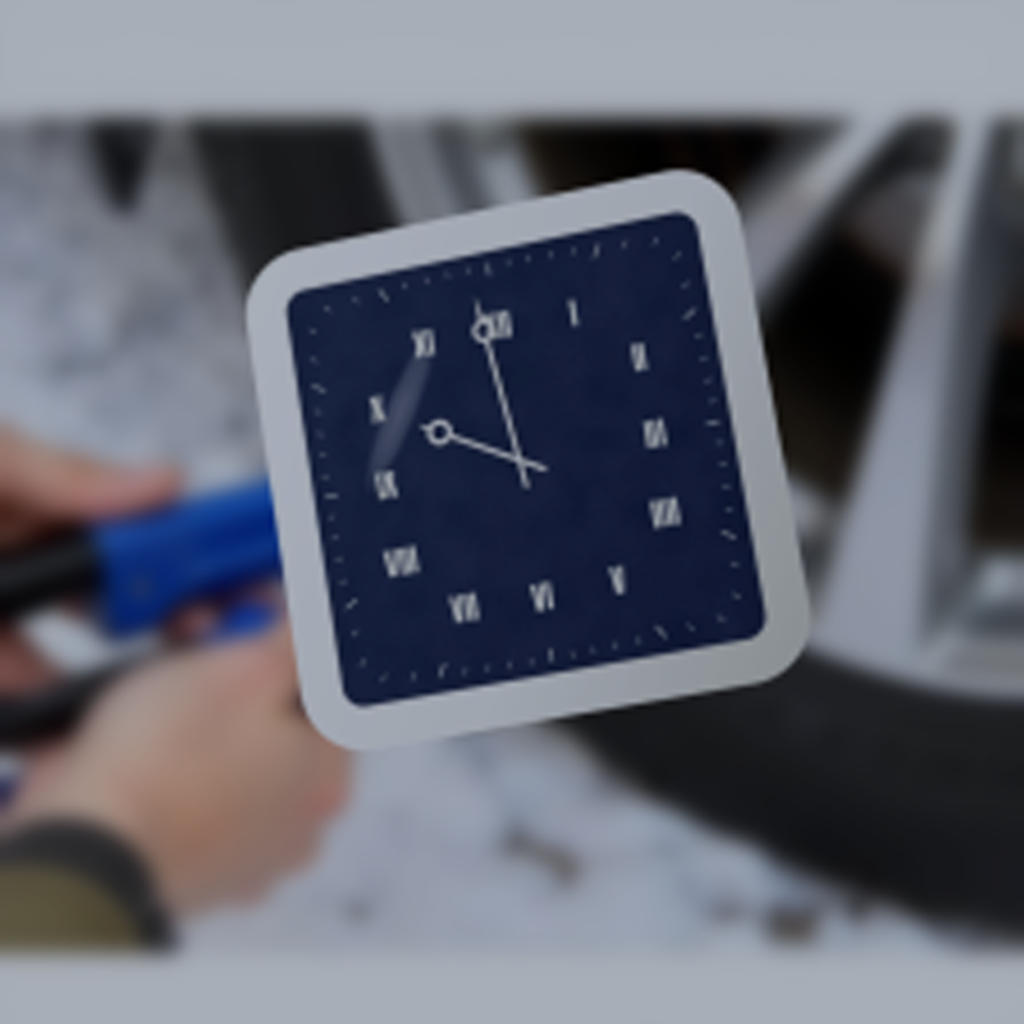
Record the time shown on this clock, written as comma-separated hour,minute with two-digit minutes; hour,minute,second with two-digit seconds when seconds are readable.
9,59
